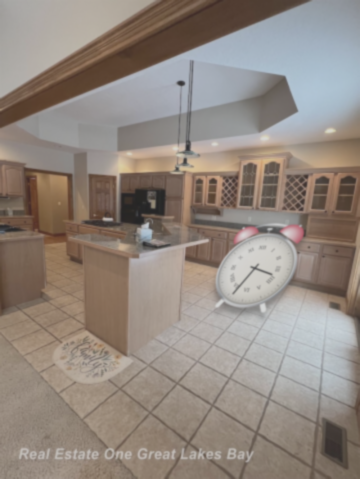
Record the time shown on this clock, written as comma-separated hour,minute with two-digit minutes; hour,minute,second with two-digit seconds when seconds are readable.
3,34
